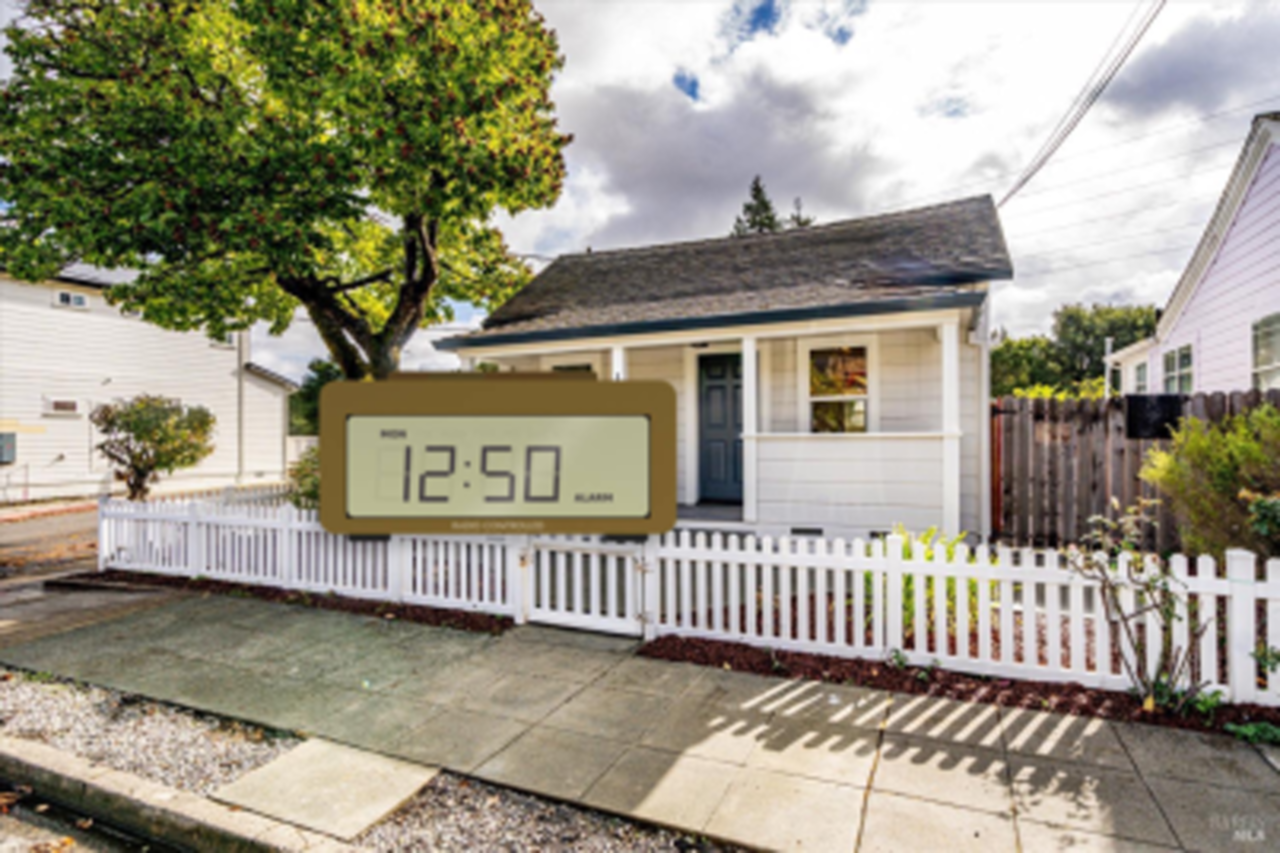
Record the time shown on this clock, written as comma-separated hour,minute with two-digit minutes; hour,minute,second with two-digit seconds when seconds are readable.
12,50
